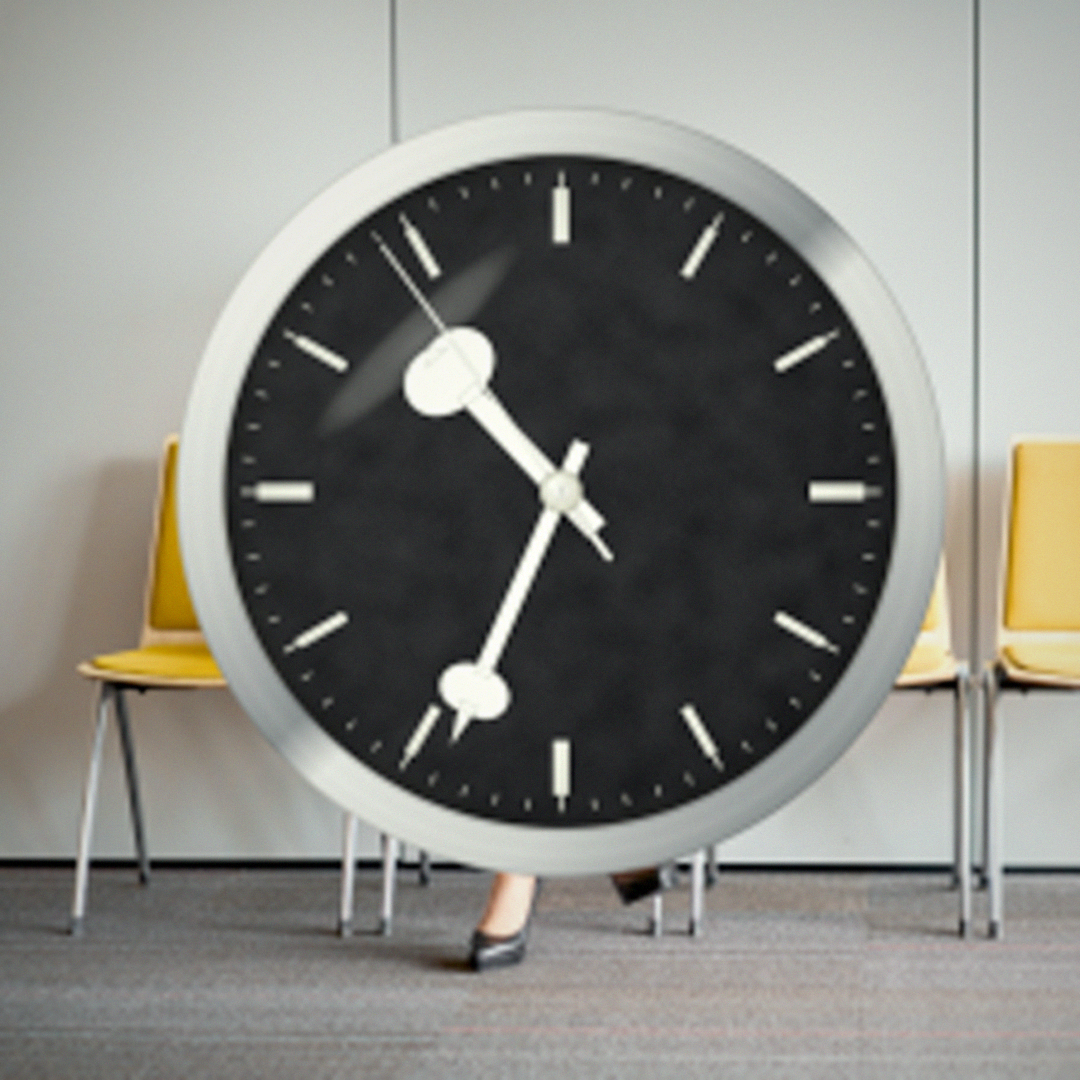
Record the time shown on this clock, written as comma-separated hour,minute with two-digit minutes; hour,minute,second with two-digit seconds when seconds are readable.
10,33,54
